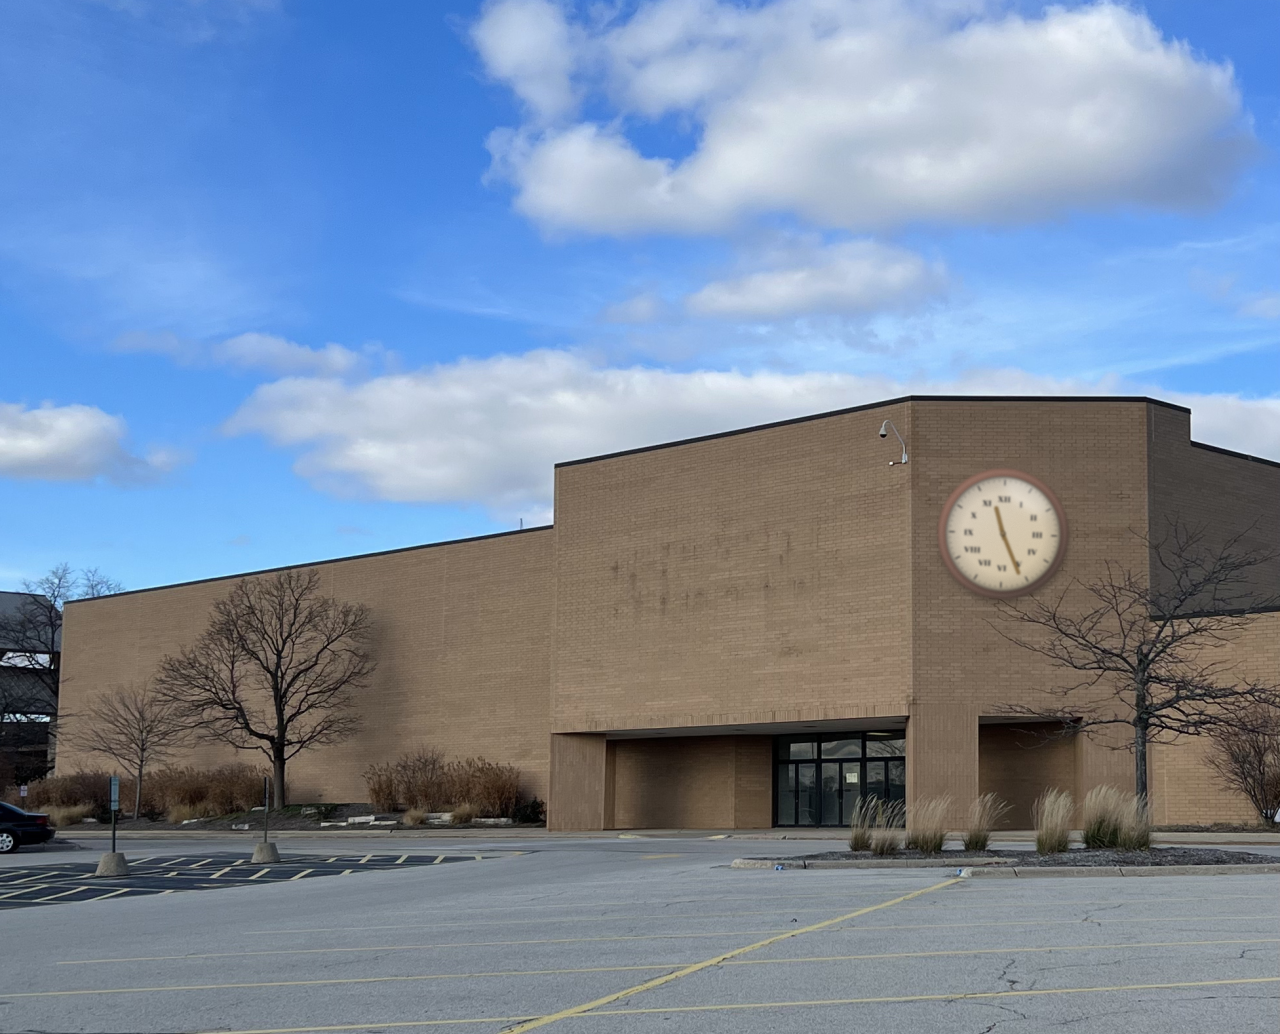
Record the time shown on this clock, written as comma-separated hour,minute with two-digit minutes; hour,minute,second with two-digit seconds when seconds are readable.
11,26
